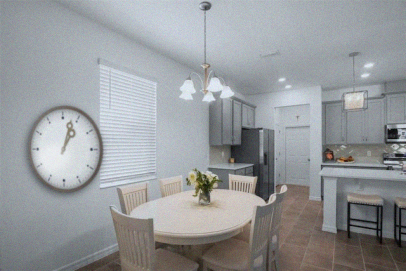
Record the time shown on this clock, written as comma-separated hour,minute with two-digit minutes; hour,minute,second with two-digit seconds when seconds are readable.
1,03
